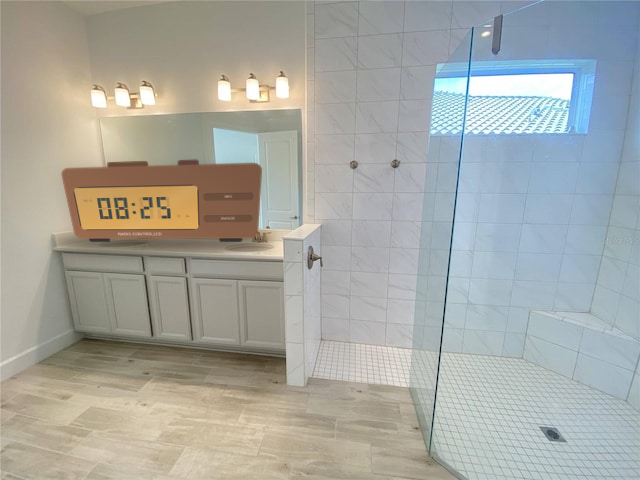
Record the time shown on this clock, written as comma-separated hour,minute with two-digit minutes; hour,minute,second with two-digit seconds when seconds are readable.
8,25
